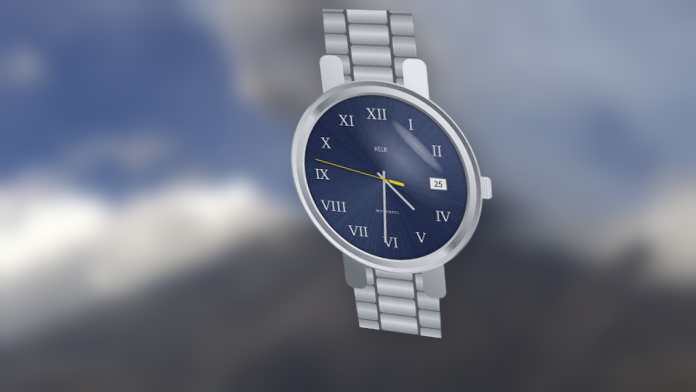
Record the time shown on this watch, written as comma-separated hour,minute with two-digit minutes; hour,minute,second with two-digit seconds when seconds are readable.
4,30,47
